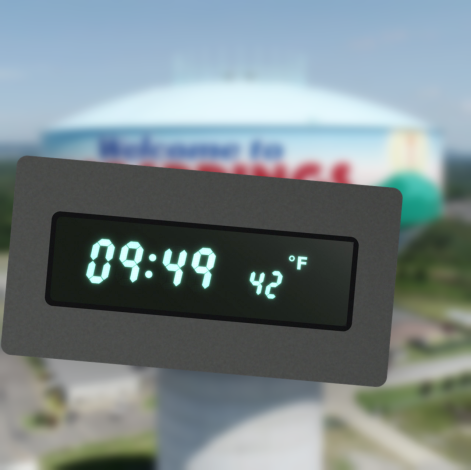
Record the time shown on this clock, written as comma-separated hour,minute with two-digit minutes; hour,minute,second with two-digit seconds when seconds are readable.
9,49
